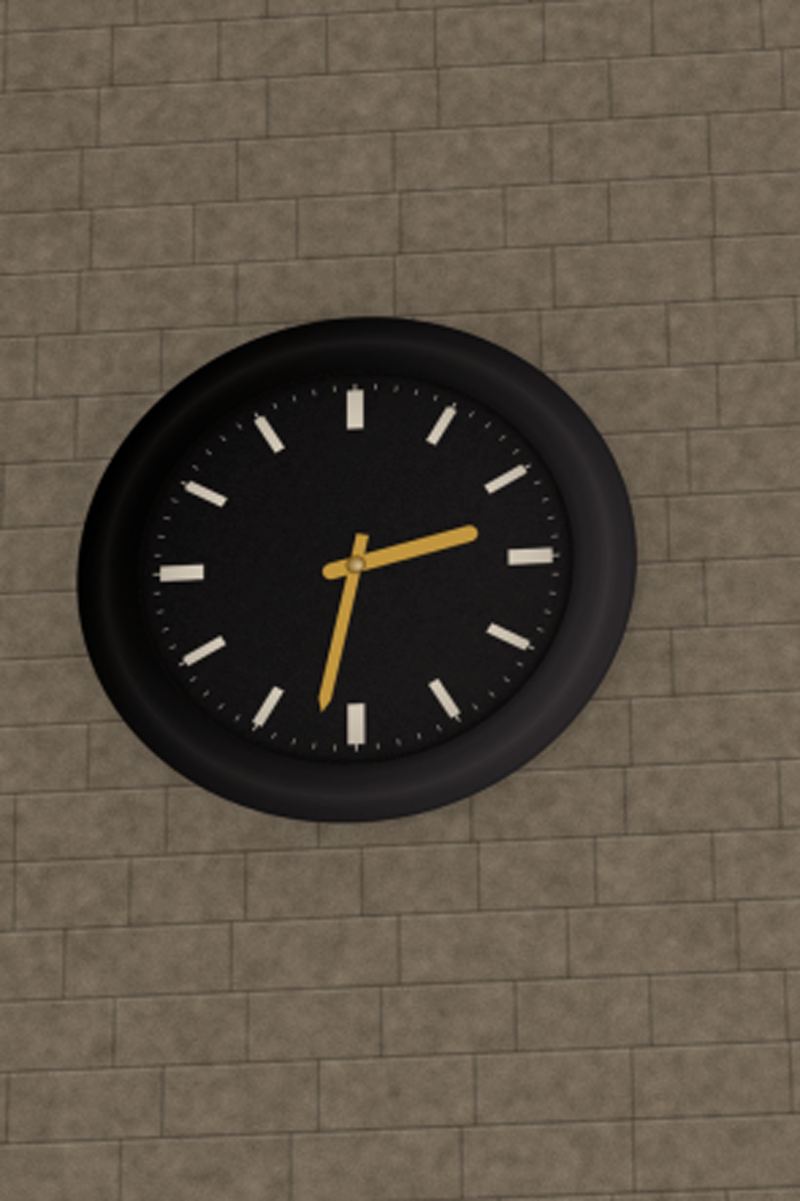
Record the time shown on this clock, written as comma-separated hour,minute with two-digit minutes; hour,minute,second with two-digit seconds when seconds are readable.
2,32
